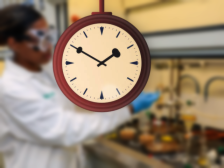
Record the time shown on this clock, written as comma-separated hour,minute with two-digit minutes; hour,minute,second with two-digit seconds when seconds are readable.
1,50
